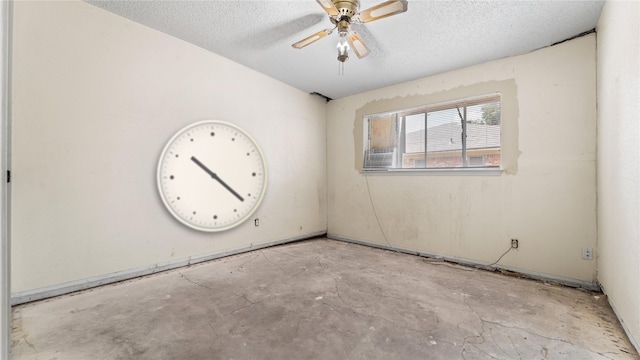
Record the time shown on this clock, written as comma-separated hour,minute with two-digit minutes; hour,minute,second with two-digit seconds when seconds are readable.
10,22
